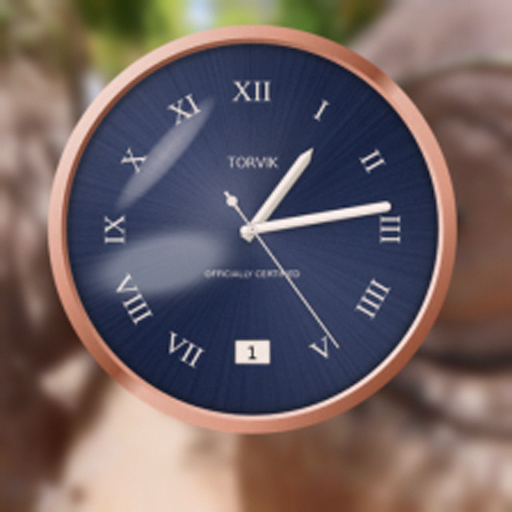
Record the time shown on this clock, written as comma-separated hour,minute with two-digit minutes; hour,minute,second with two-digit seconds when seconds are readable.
1,13,24
